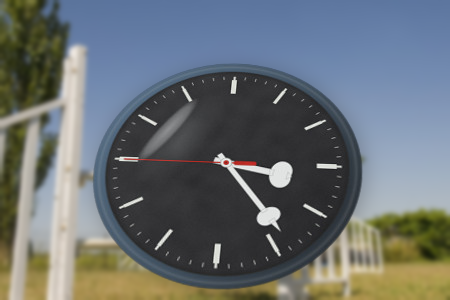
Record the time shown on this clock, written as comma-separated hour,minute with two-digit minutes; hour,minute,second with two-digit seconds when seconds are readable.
3,23,45
